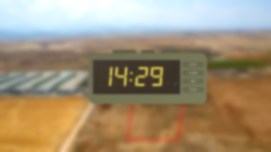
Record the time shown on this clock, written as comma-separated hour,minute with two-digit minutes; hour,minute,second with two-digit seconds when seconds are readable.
14,29
